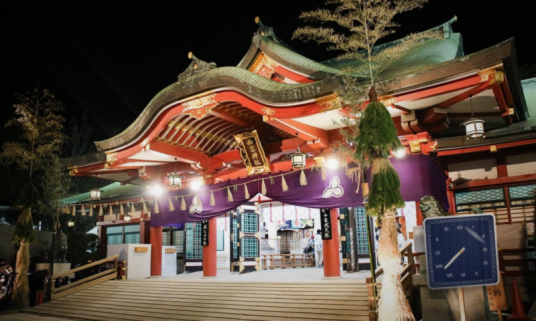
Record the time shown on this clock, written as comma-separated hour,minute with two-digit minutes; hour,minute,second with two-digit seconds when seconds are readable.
7,38
